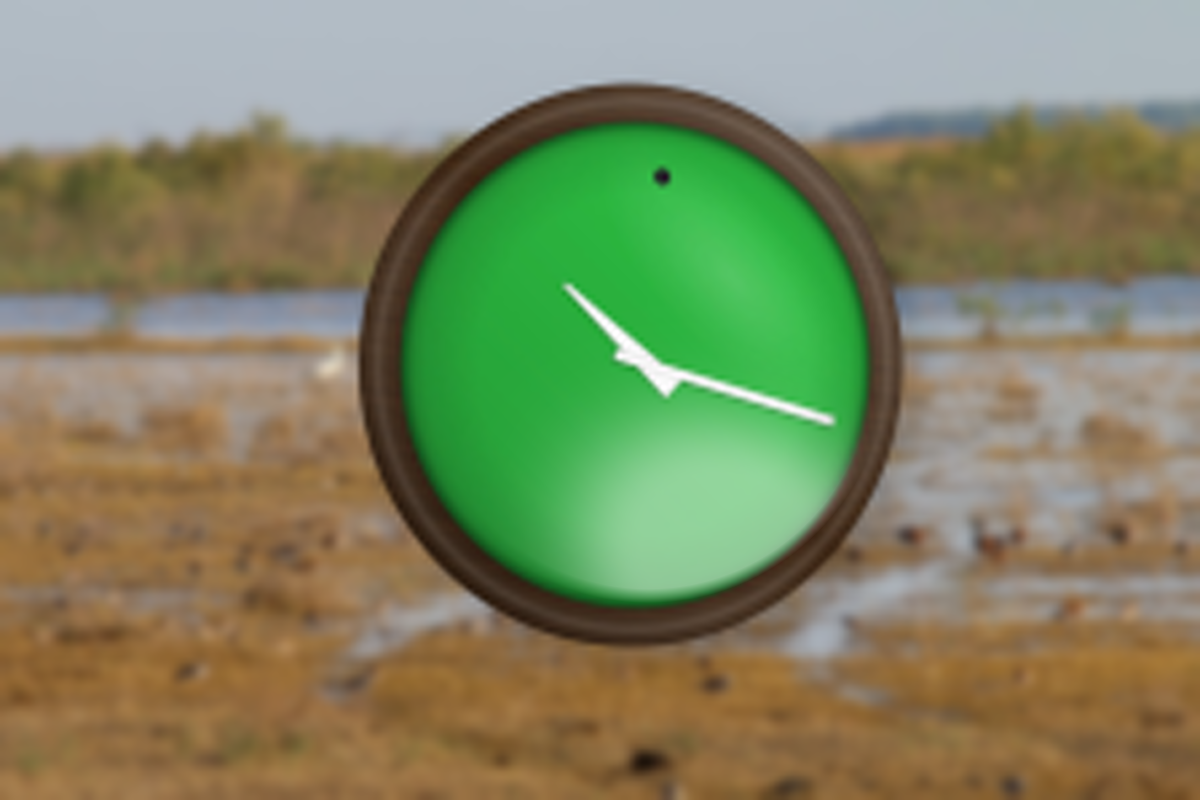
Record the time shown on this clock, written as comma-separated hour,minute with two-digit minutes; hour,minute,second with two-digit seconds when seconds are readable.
10,17
